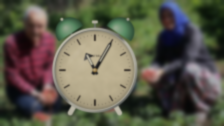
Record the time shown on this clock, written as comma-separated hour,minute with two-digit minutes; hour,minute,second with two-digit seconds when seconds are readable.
11,05
